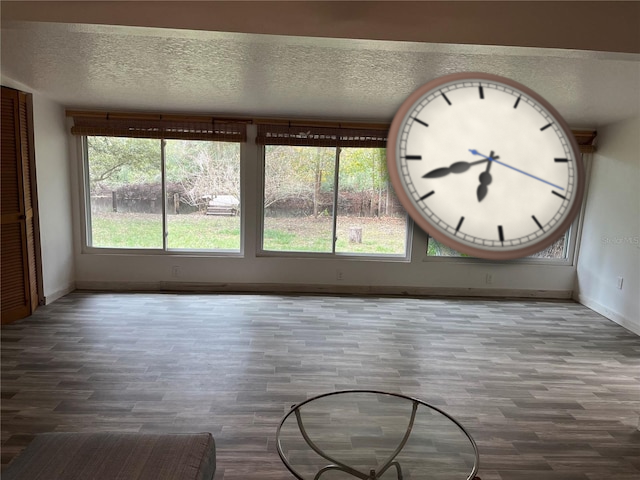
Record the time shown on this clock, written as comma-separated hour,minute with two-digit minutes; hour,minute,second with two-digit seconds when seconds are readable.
6,42,19
